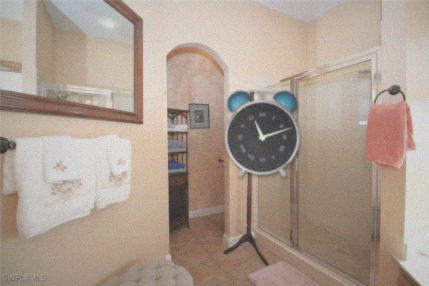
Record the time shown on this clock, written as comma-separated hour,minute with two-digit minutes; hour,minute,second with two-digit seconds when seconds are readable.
11,12
